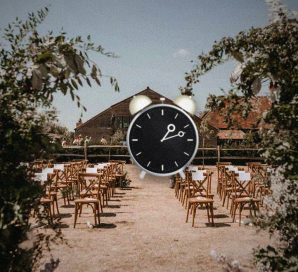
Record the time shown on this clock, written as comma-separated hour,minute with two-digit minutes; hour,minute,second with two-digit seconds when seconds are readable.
1,12
